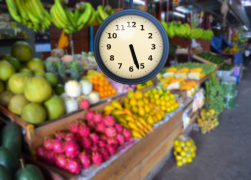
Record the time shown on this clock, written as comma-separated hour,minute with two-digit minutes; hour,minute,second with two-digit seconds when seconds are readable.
5,27
